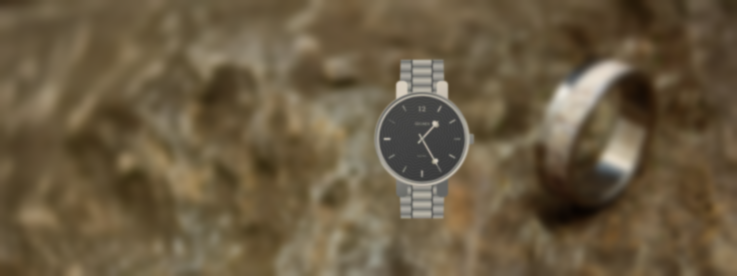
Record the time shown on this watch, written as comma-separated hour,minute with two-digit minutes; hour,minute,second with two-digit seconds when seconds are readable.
1,25
